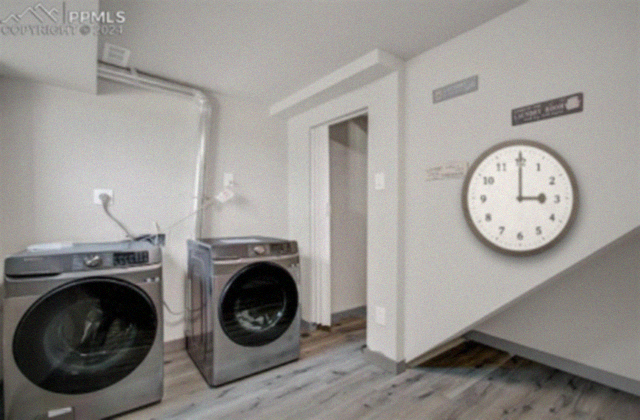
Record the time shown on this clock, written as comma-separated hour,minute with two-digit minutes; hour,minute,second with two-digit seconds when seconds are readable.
3,00
